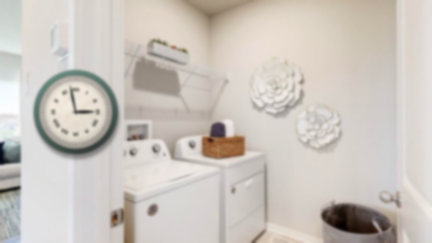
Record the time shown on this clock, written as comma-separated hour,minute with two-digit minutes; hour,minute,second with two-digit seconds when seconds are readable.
2,58
